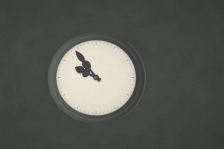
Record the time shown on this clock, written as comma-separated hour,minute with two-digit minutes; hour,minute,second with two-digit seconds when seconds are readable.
9,54
